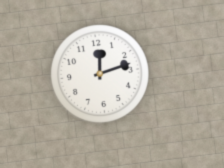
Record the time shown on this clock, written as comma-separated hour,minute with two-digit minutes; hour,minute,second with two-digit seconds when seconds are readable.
12,13
